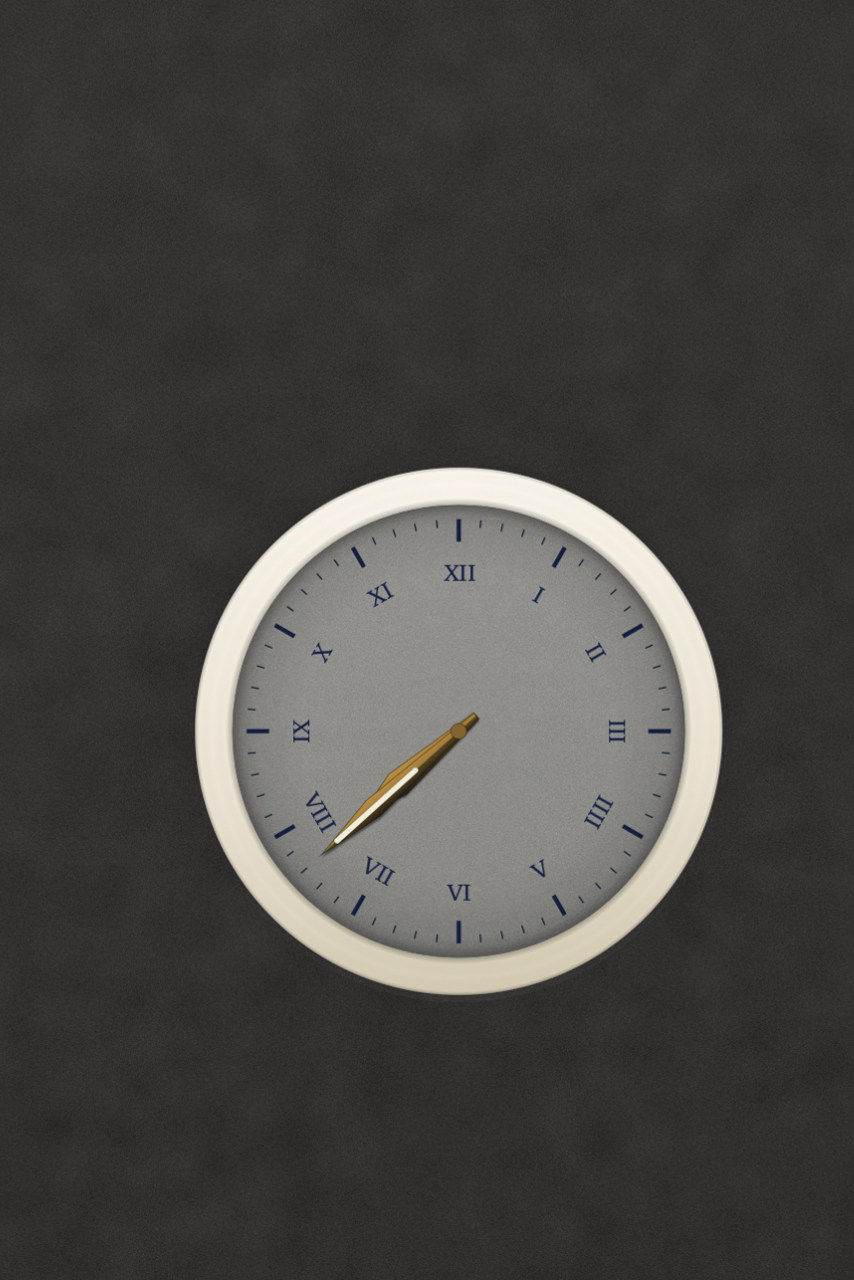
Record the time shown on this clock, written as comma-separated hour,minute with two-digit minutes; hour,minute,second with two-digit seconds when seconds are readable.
7,38
